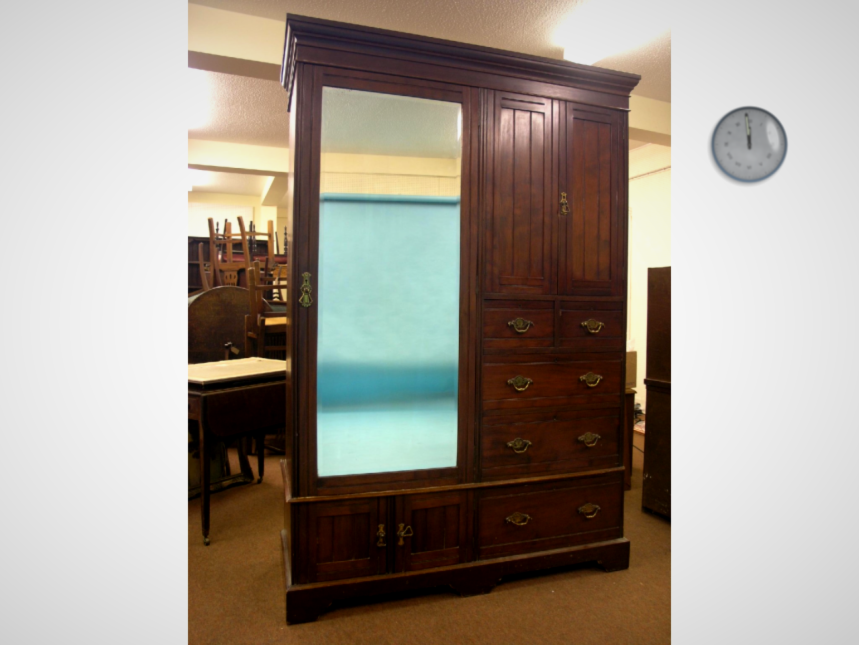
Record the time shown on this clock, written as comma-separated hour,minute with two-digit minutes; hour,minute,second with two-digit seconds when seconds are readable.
11,59
